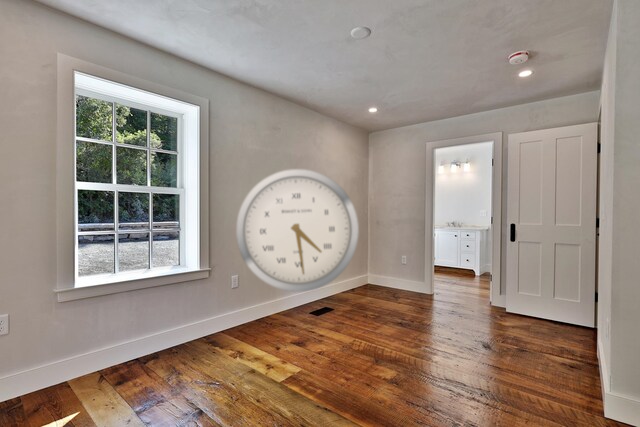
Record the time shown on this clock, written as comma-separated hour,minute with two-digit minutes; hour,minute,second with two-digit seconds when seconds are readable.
4,29
